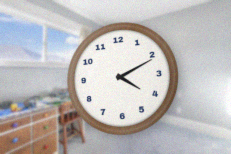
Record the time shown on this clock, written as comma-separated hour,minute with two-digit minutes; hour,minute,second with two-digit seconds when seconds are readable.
4,11
